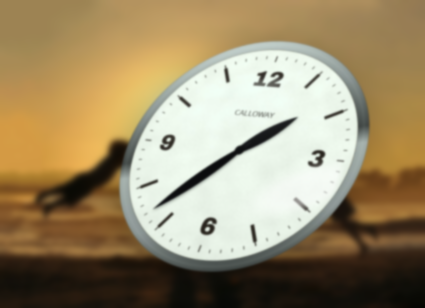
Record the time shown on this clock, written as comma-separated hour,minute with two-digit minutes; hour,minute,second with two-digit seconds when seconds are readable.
1,37
